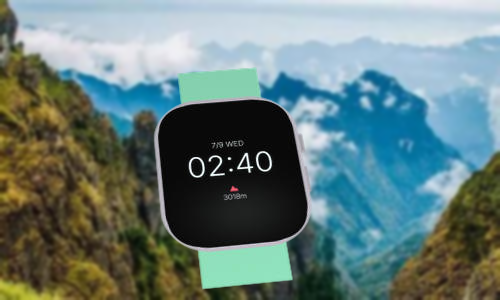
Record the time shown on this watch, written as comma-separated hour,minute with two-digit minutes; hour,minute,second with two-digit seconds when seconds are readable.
2,40
